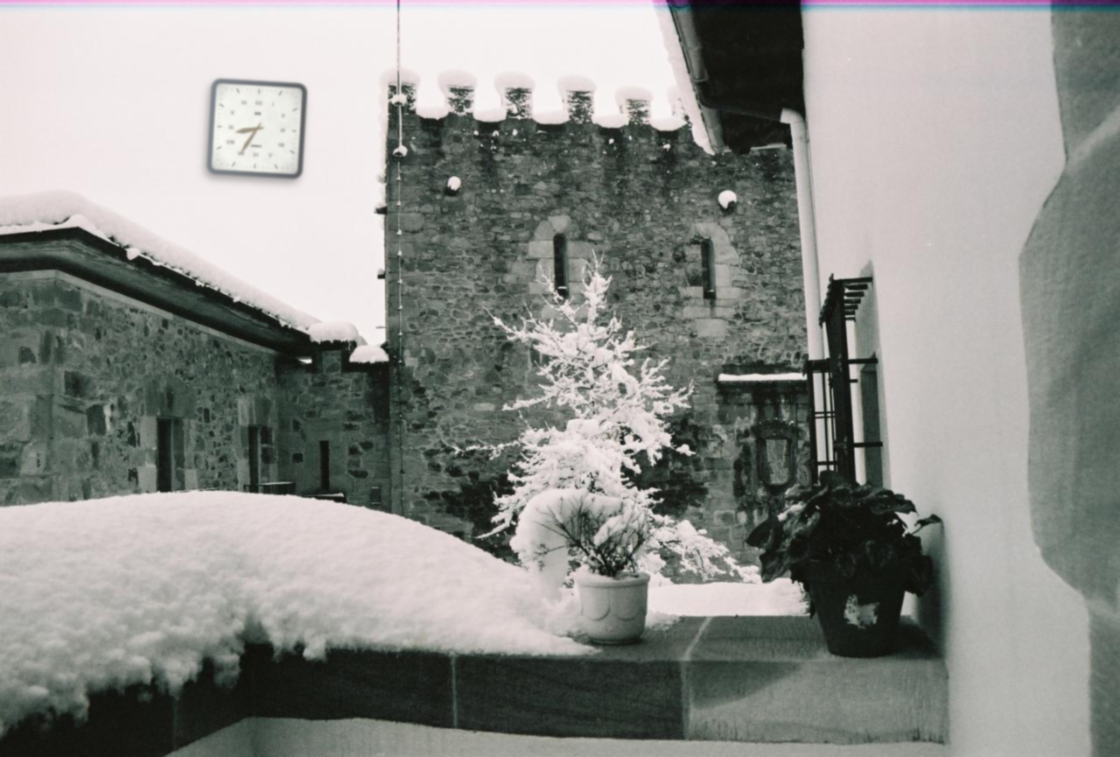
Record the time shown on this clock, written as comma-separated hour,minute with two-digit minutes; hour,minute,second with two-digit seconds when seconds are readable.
8,35
